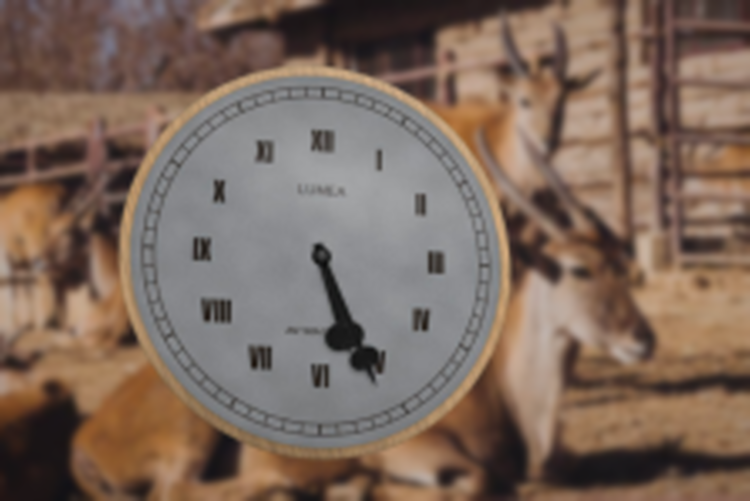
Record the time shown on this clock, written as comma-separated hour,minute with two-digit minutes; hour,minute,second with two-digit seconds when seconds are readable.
5,26
